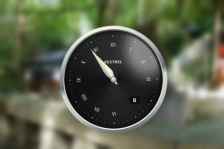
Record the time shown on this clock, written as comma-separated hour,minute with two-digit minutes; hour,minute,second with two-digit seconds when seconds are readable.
10,54
